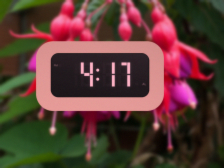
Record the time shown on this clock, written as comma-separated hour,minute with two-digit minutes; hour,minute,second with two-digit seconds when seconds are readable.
4,17
